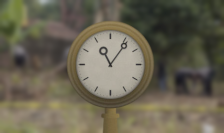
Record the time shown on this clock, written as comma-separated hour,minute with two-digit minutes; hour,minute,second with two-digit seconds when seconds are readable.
11,06
